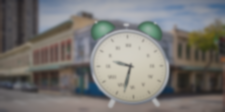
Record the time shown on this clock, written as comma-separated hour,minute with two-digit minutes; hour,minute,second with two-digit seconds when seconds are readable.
9,33
